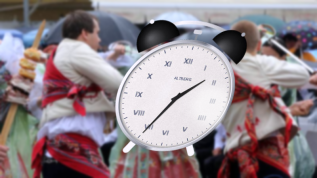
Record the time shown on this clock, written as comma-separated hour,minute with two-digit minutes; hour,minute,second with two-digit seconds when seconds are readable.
1,35
